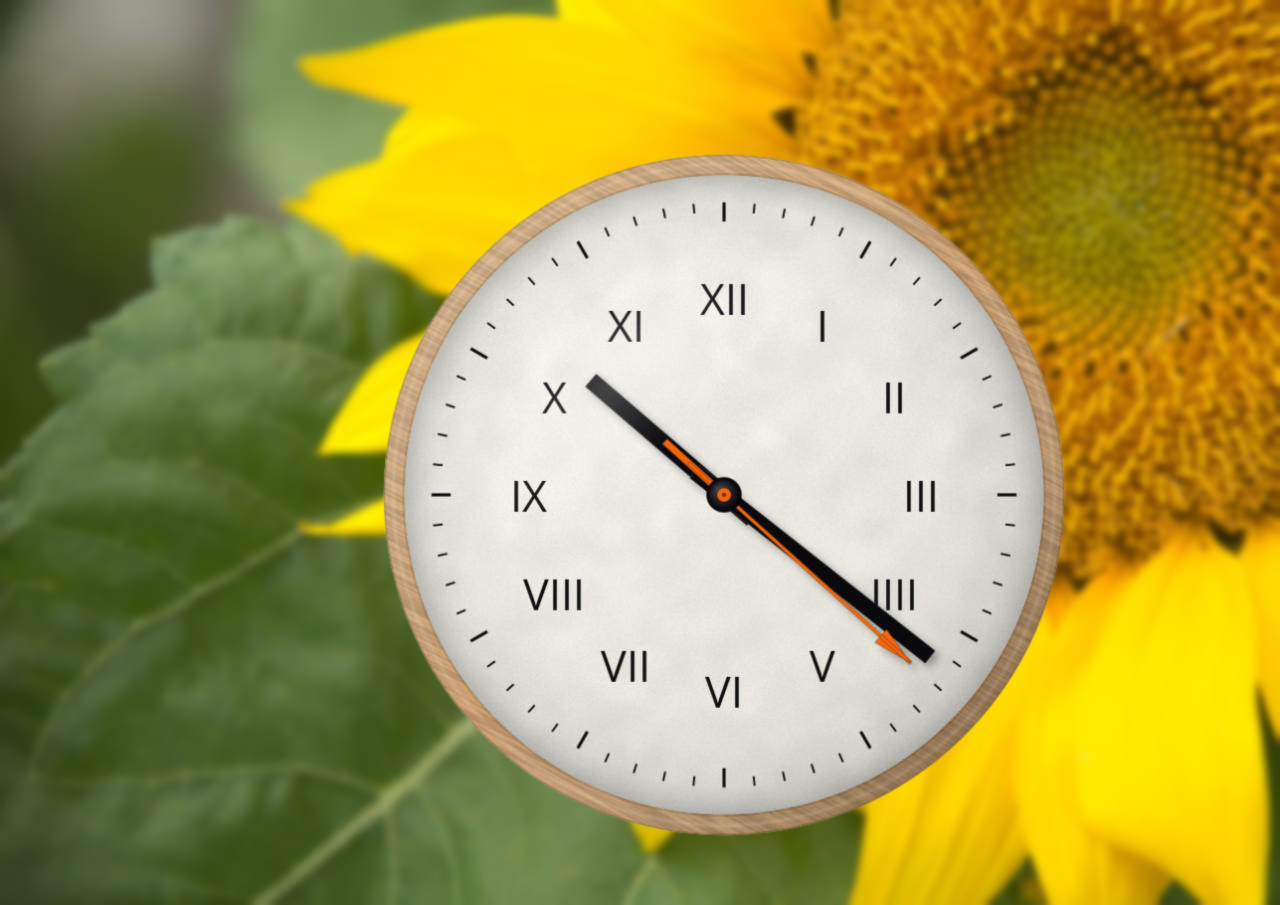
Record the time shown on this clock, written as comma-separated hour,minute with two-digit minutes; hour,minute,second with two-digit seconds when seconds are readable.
10,21,22
